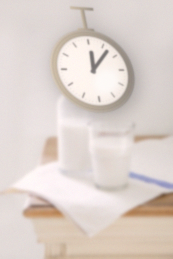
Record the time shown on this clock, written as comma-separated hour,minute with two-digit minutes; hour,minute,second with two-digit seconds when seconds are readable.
12,07
